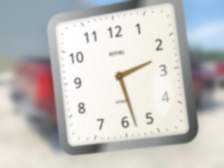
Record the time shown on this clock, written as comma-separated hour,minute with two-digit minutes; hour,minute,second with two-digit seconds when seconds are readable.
2,28
